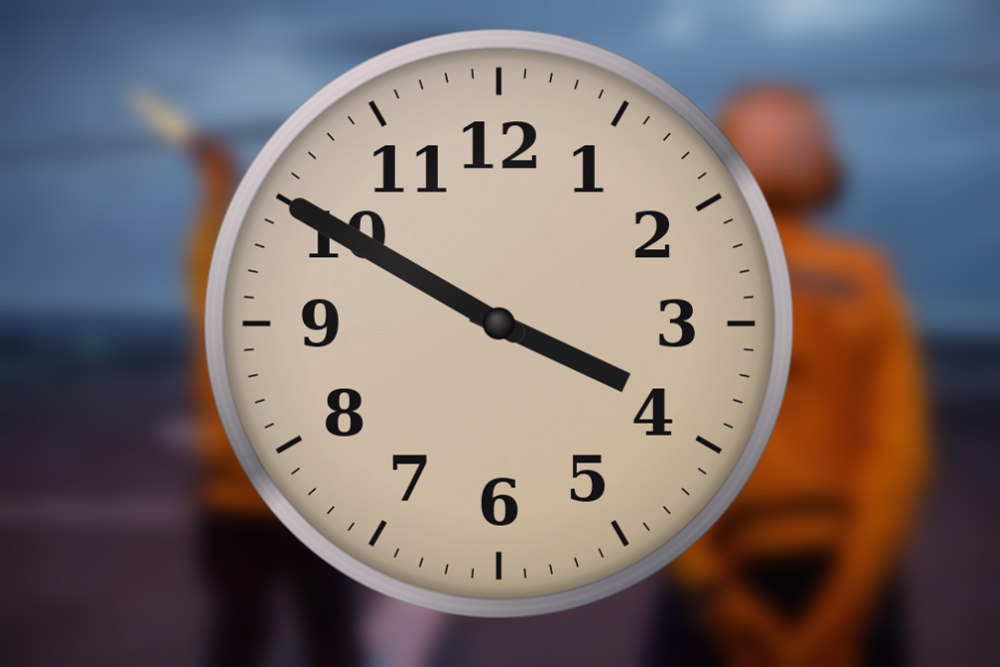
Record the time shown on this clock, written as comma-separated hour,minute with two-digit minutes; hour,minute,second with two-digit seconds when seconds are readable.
3,50
